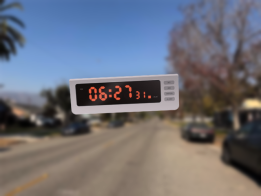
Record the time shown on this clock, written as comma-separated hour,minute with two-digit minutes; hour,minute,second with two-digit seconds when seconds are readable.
6,27,31
